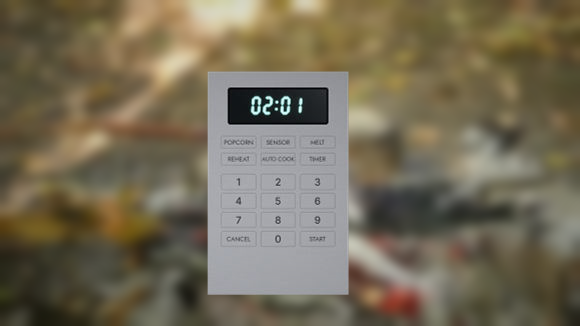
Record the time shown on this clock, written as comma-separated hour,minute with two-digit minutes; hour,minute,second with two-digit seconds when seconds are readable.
2,01
